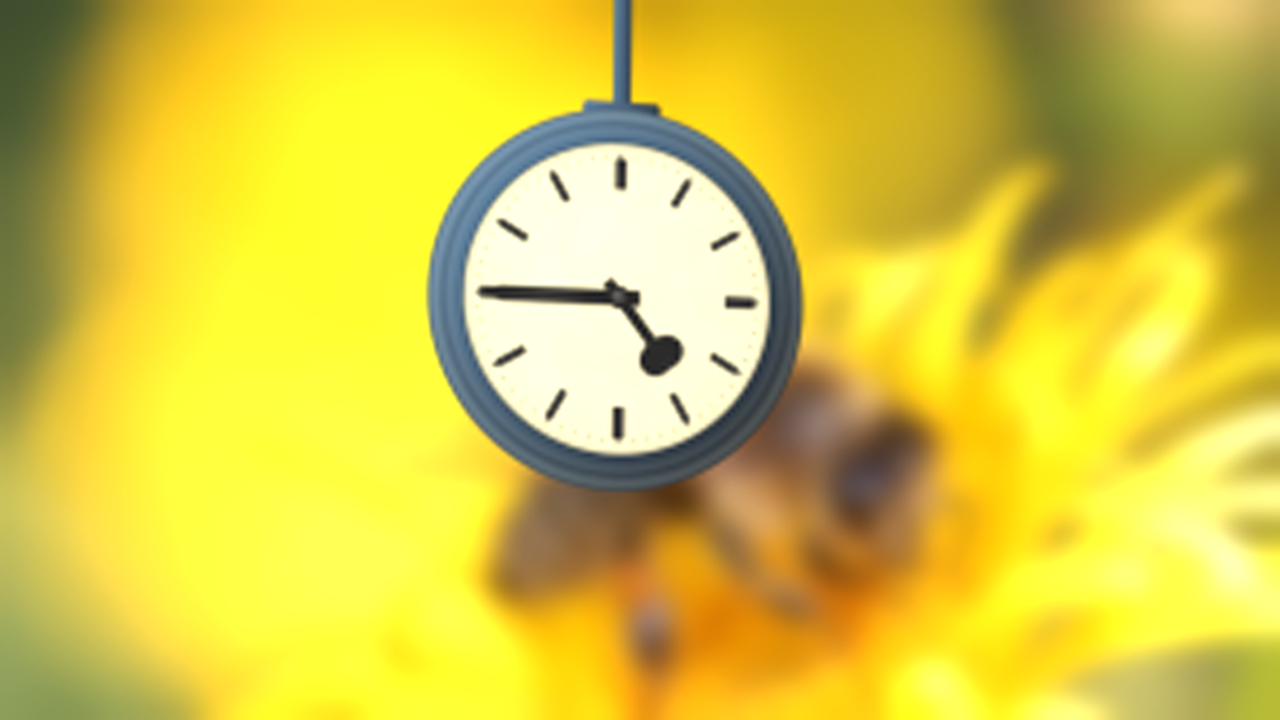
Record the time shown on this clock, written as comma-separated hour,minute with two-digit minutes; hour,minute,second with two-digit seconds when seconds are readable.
4,45
